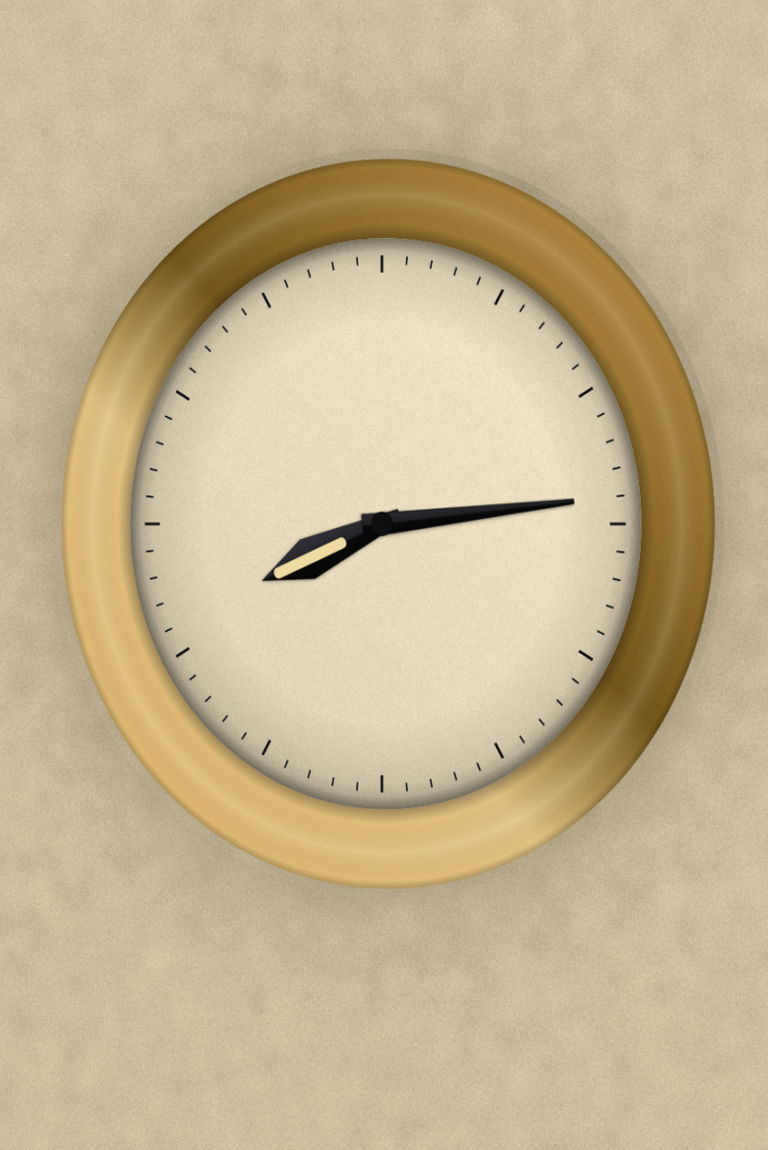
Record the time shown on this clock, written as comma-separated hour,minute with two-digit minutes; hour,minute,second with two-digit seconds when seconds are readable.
8,14
